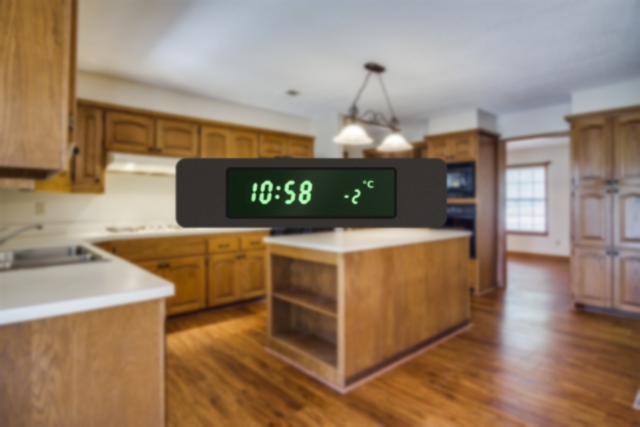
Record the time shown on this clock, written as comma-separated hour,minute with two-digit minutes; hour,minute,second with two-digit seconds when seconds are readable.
10,58
